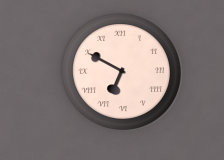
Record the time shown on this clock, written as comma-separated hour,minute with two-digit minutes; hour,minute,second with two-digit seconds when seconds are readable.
6,50
